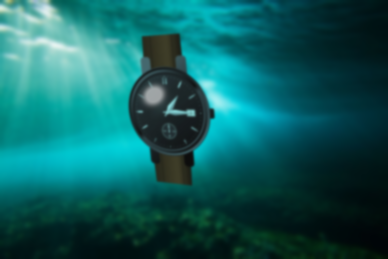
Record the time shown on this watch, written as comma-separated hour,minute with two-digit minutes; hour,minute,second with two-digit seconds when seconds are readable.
1,15
